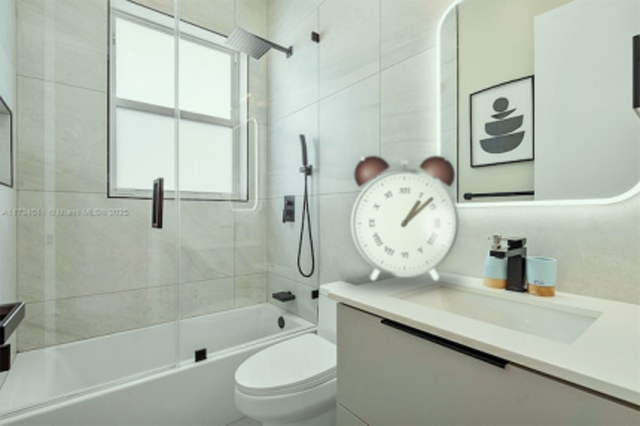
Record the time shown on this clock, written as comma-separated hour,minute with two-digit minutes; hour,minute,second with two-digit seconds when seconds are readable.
1,08
